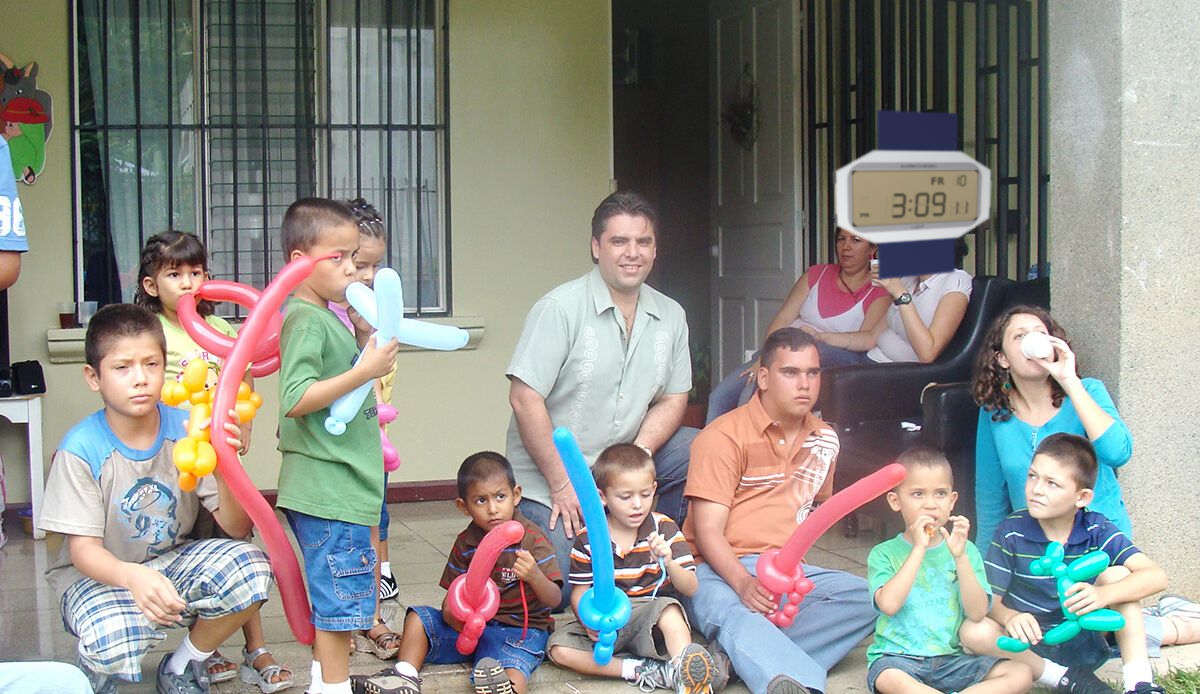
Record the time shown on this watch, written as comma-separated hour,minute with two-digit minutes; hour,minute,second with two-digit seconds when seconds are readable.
3,09,11
